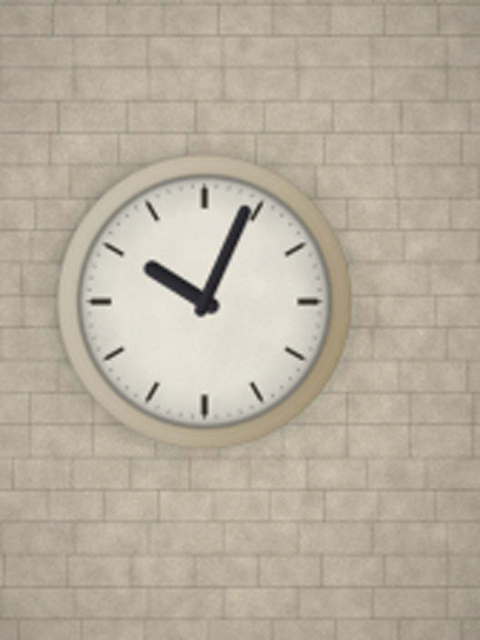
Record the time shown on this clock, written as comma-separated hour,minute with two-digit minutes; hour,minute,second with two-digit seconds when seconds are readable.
10,04
